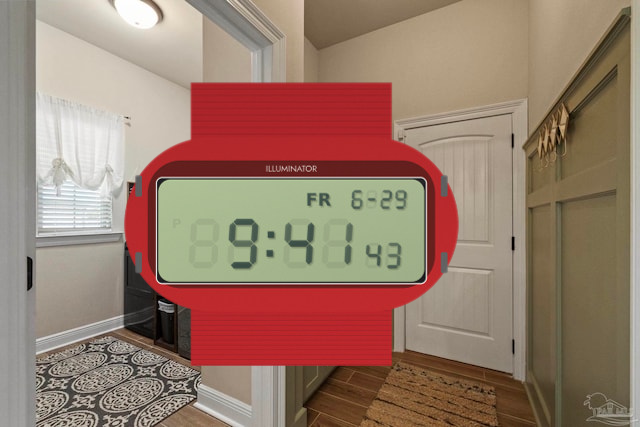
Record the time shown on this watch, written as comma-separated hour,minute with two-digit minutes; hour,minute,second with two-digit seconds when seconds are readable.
9,41,43
